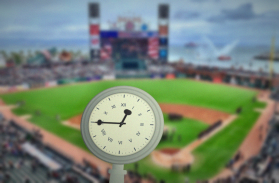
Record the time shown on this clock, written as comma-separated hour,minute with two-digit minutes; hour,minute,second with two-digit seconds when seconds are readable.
12,45
